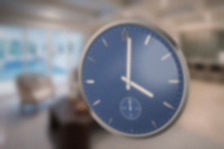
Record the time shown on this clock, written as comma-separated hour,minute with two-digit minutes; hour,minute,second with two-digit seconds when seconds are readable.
4,01
